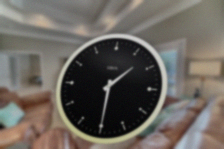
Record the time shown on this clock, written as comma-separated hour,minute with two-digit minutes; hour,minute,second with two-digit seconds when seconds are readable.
1,30
